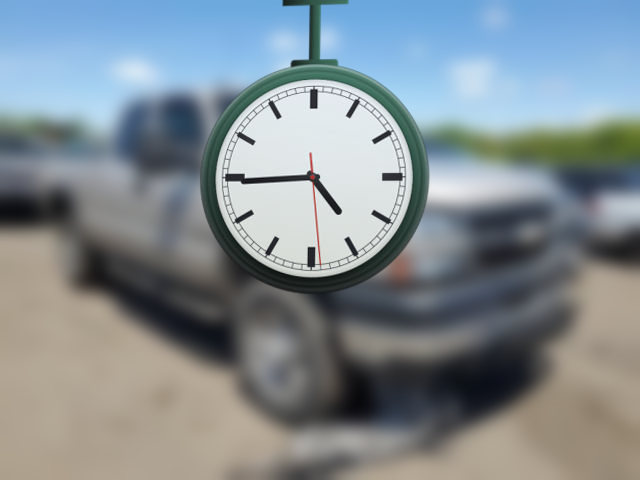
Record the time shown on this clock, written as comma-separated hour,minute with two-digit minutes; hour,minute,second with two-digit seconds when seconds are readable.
4,44,29
